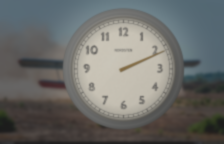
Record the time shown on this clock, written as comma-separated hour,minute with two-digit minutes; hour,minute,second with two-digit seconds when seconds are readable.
2,11
